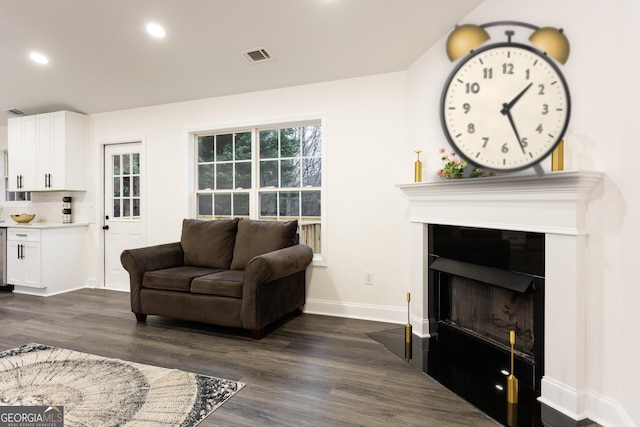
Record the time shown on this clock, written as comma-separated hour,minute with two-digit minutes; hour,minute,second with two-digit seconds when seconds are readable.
1,26
